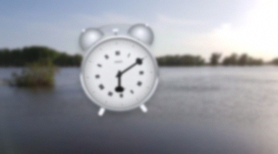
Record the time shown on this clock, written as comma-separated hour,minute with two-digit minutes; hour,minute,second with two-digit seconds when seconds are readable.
6,10
